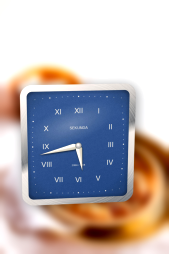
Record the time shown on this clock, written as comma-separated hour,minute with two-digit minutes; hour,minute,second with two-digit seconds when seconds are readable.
5,43
